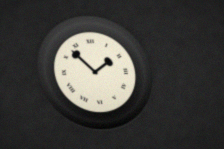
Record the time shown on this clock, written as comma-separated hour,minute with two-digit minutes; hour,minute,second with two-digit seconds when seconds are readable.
1,53
